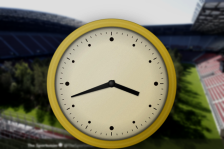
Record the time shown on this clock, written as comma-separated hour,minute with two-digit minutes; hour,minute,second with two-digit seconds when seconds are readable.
3,42
